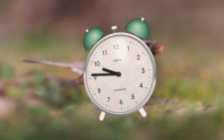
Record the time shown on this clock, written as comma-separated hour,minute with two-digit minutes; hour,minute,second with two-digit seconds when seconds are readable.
9,46
